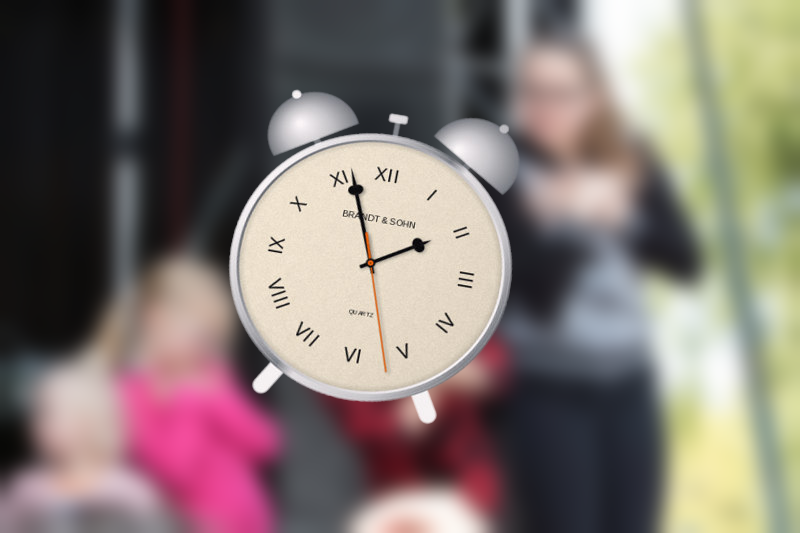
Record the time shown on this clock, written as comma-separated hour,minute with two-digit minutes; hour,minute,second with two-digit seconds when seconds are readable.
1,56,27
